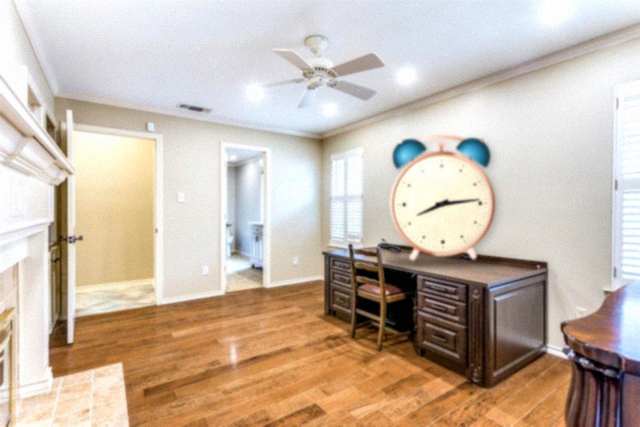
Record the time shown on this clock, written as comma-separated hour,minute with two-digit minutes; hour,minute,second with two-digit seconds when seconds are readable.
8,14
